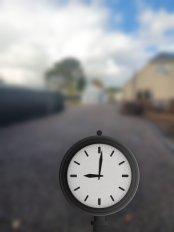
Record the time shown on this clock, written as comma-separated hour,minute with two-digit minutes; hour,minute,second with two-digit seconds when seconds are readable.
9,01
